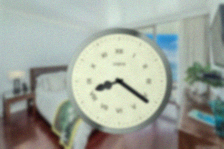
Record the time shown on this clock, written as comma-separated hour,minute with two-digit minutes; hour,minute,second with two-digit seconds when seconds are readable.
8,21
